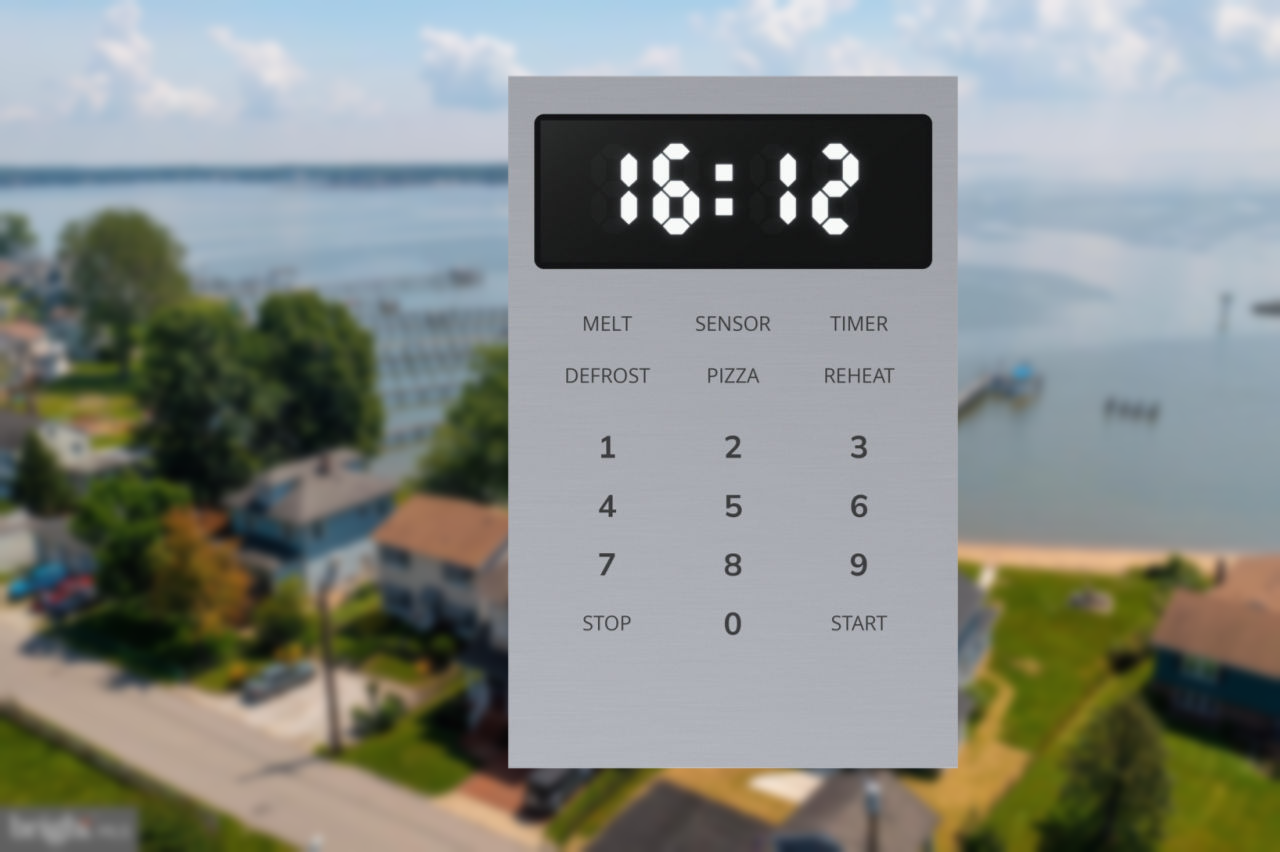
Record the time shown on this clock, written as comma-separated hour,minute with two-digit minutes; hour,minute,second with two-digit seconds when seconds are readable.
16,12
